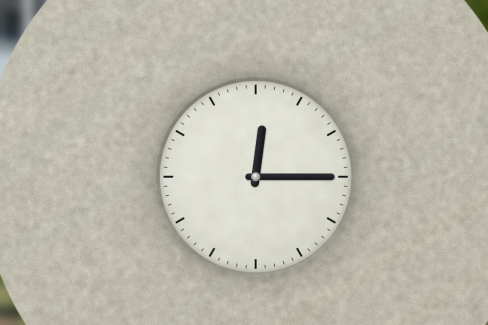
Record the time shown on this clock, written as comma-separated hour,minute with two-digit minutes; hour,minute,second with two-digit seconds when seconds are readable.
12,15
